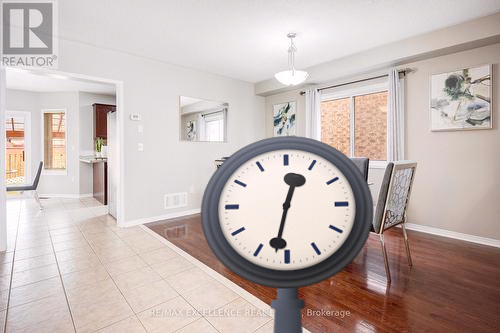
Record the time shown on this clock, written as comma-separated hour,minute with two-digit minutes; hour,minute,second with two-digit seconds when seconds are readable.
12,32
